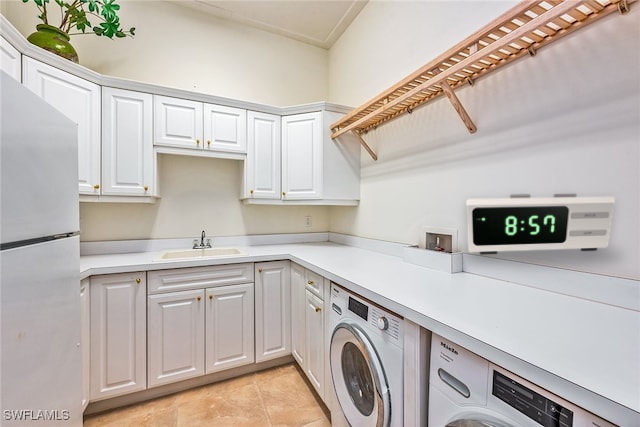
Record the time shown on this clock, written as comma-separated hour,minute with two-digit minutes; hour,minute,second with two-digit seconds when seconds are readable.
8,57
